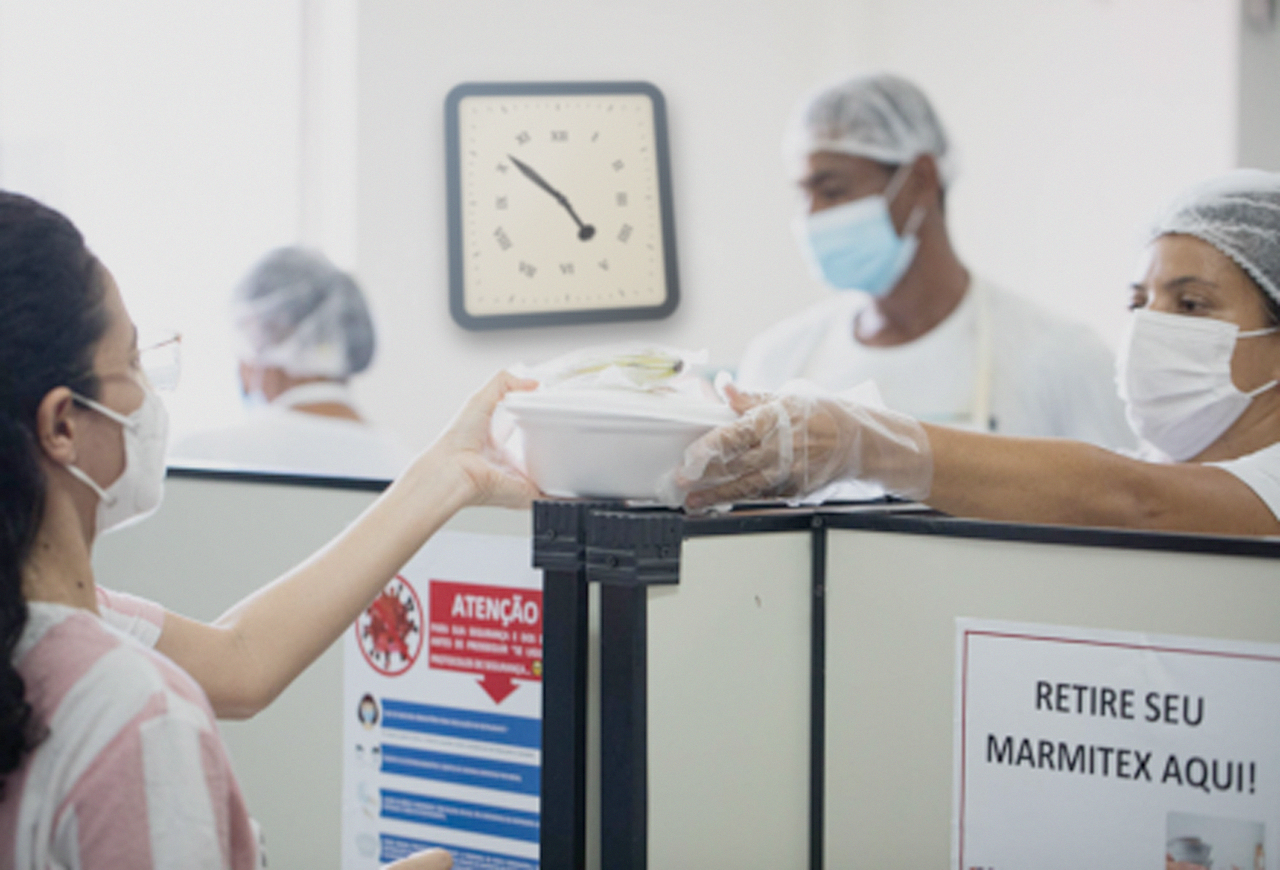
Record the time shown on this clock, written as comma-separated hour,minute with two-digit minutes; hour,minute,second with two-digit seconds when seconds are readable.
4,52
